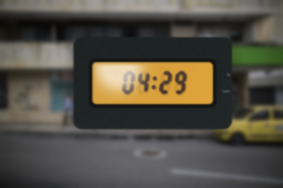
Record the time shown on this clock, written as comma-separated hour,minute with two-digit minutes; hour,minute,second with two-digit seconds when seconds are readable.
4,29
